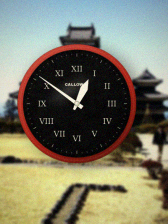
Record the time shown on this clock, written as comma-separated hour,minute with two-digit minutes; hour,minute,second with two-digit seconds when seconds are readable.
12,51
